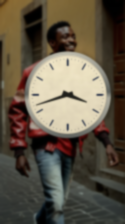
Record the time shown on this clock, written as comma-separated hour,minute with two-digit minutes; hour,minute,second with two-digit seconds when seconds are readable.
3,42
